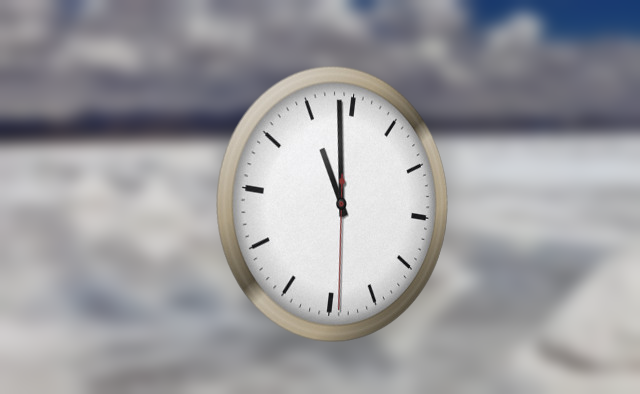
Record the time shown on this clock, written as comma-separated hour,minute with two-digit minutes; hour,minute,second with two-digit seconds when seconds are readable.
10,58,29
